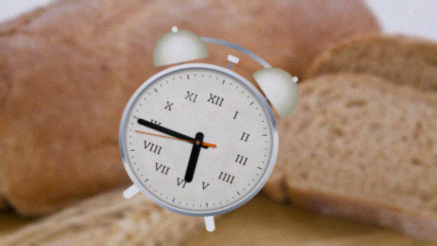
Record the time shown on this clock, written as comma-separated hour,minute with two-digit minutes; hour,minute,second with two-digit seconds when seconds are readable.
5,44,43
